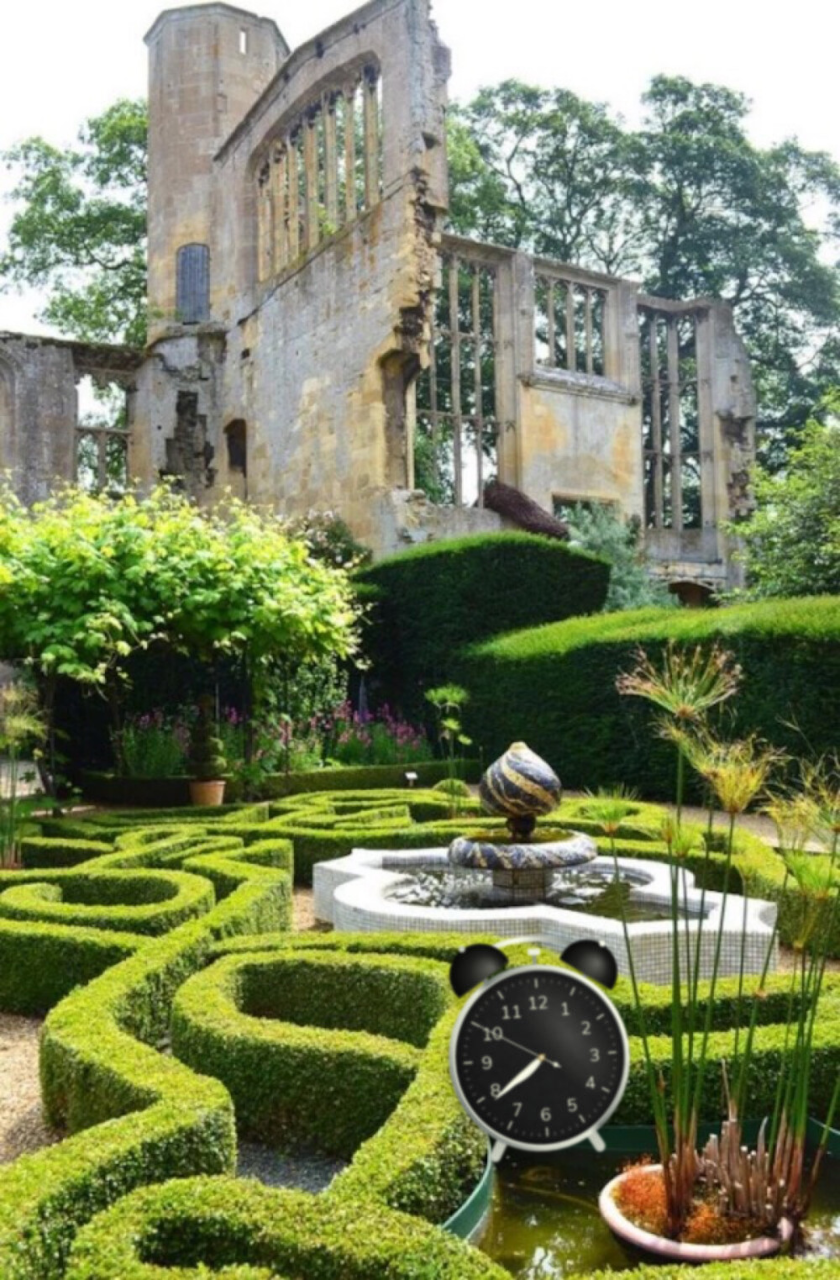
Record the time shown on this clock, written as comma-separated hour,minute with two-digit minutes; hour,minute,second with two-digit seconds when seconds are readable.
7,38,50
